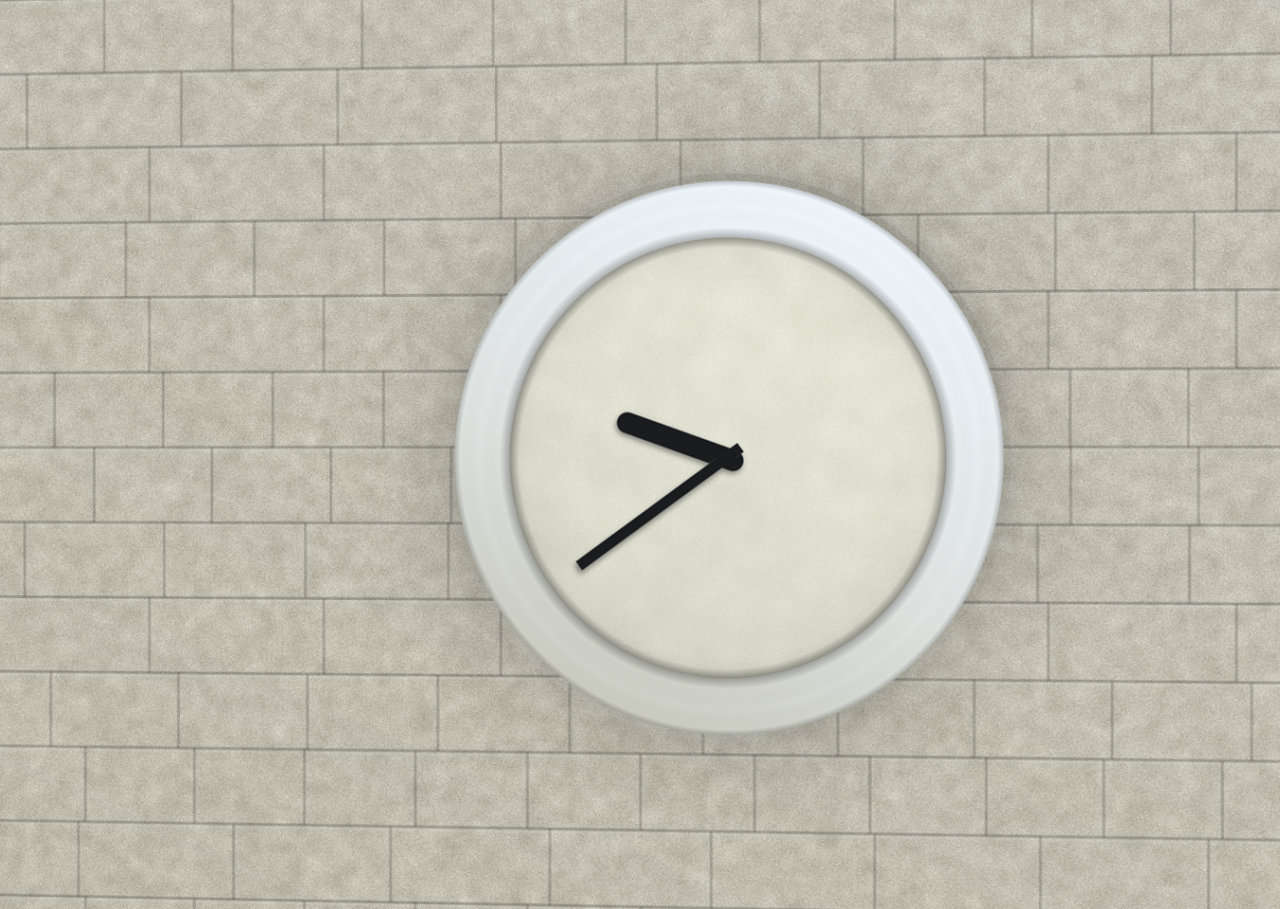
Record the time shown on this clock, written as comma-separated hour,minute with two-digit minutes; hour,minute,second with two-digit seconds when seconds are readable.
9,39
